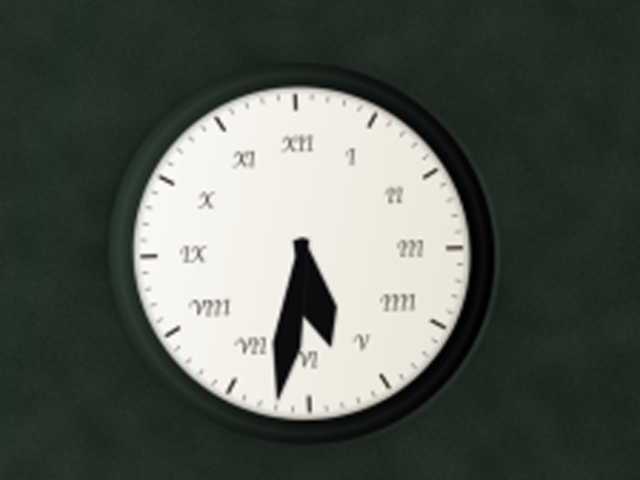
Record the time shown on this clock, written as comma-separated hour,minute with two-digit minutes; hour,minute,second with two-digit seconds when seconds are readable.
5,32
